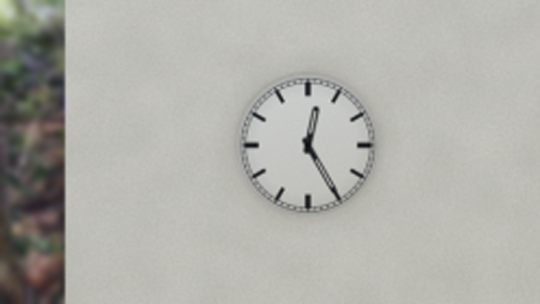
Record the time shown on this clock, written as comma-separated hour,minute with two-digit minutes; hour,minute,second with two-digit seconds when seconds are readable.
12,25
